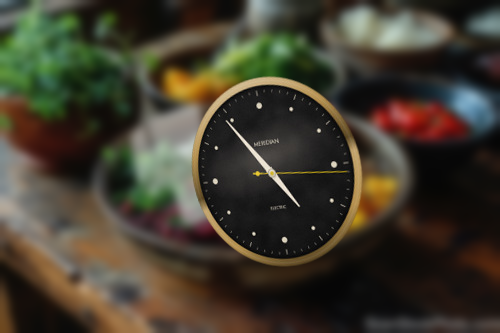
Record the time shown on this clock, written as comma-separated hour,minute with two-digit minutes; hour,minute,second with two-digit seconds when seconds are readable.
4,54,16
